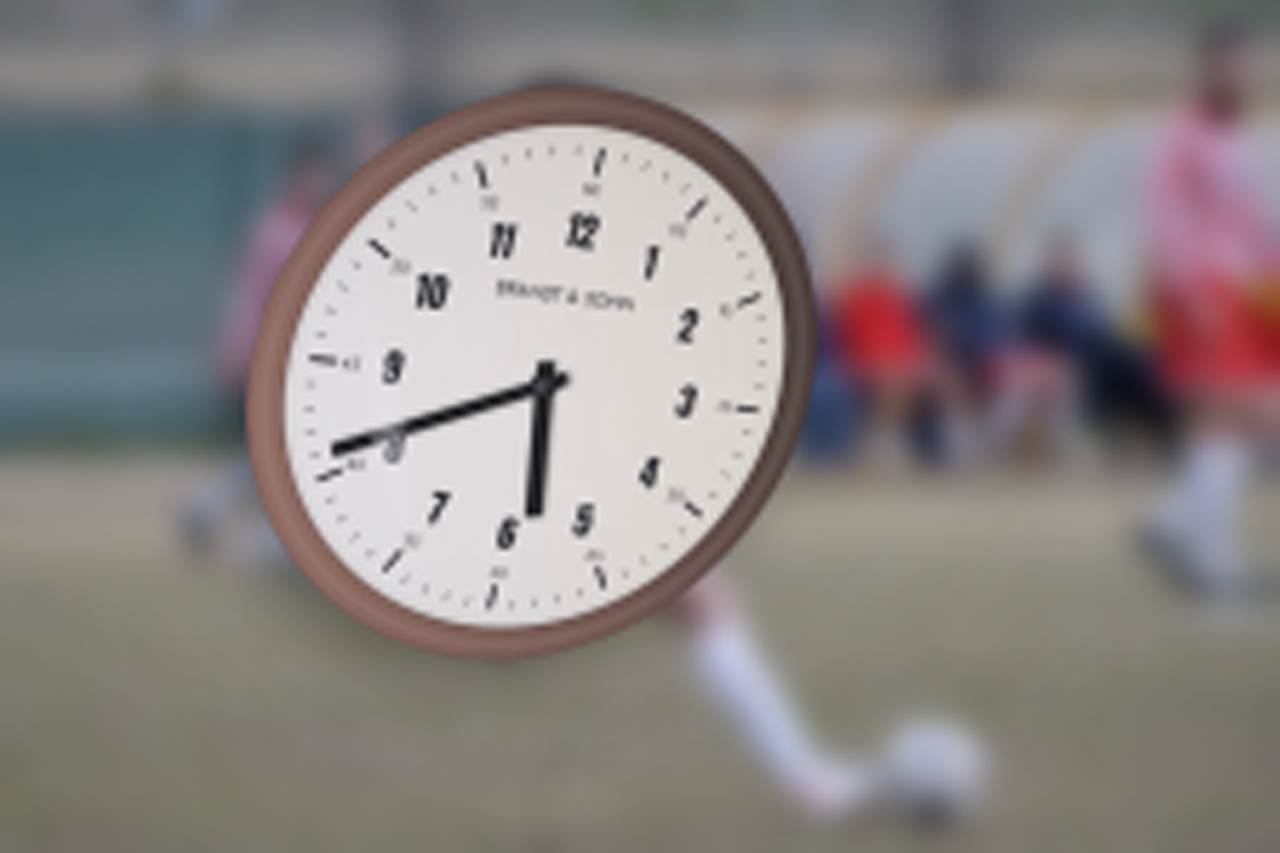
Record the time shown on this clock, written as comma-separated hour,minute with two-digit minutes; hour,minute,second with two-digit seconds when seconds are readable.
5,41
